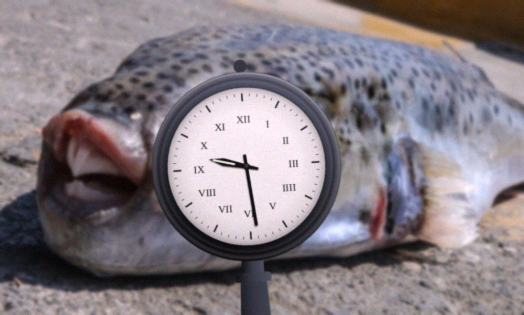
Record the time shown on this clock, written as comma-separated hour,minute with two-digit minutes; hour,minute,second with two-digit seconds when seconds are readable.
9,29
